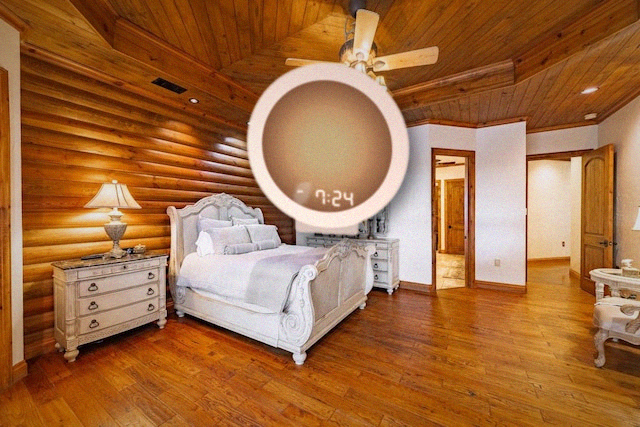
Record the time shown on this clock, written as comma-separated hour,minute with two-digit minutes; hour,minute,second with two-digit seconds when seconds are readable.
7,24
